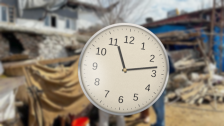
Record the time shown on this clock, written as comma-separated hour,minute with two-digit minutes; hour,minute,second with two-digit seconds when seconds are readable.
11,13
